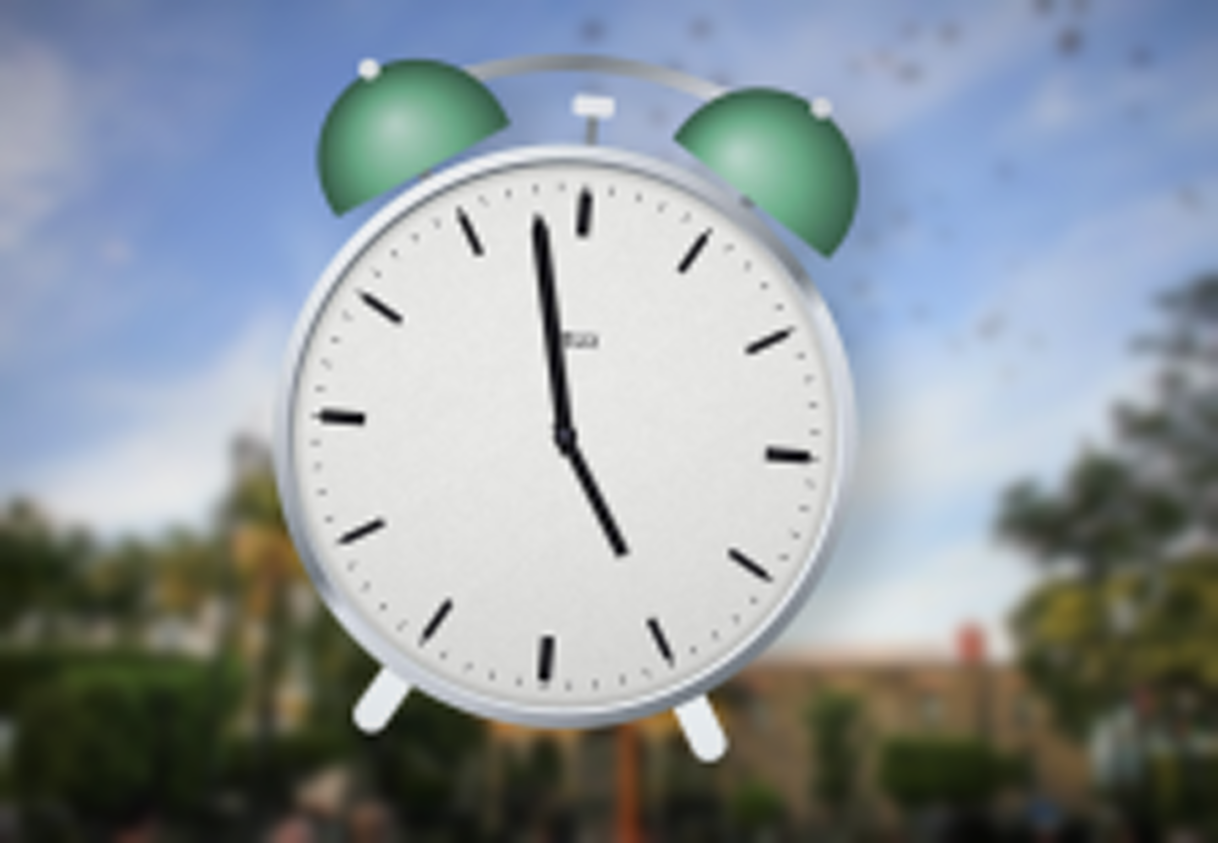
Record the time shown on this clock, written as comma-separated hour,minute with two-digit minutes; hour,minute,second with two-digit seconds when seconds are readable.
4,58
